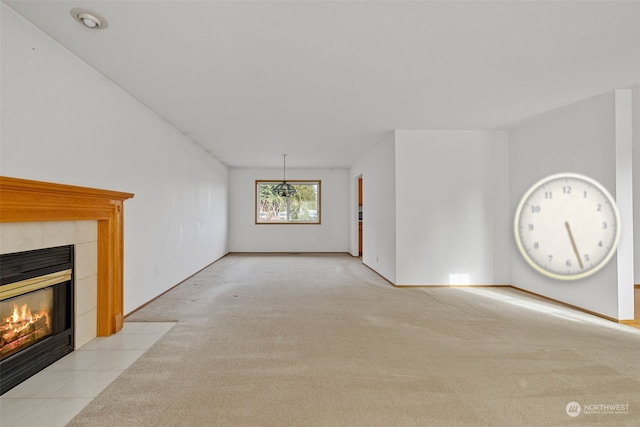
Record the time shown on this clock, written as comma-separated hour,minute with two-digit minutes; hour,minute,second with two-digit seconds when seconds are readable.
5,27
